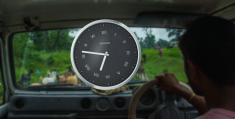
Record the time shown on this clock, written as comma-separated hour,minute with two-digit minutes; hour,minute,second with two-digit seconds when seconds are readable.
6,47
